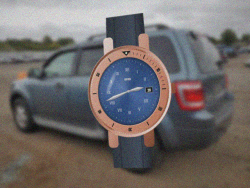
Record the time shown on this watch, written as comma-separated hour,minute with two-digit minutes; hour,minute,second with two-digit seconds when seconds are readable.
2,42
